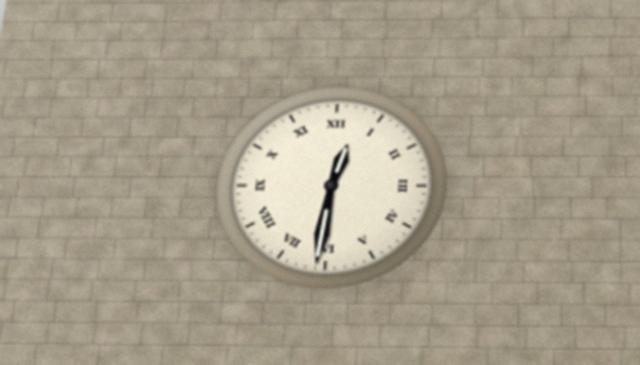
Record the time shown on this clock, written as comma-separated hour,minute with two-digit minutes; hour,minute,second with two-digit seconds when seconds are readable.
12,31
